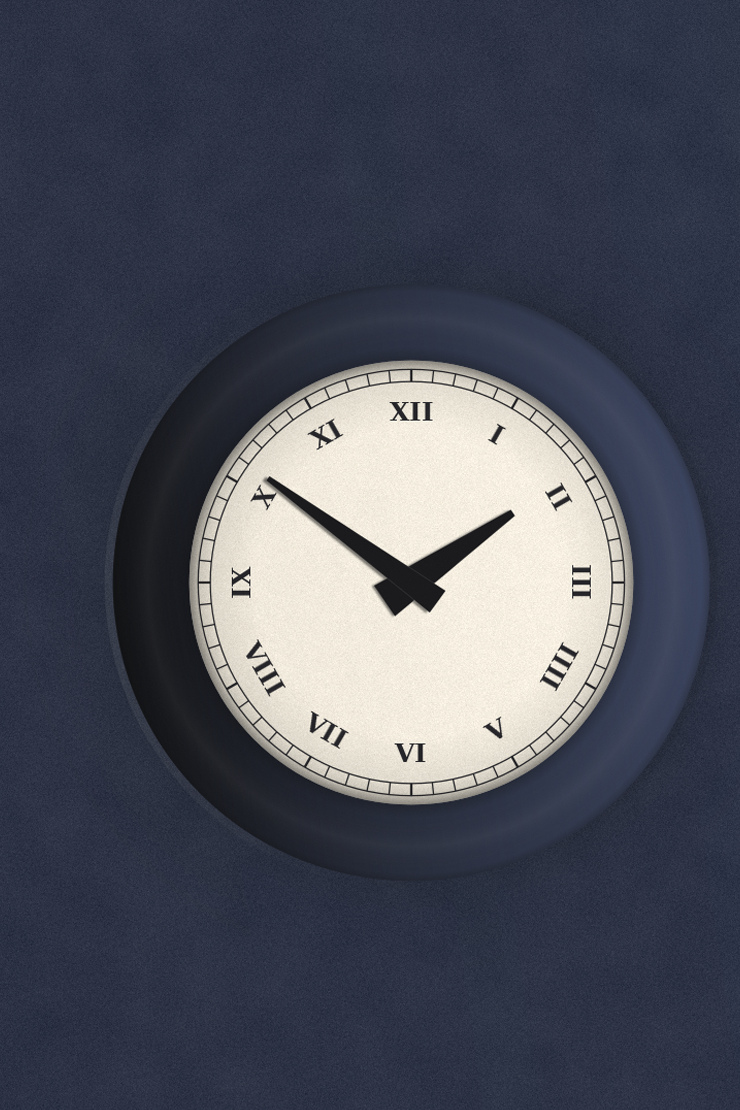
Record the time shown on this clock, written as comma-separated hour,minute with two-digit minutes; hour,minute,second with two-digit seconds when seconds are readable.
1,51
